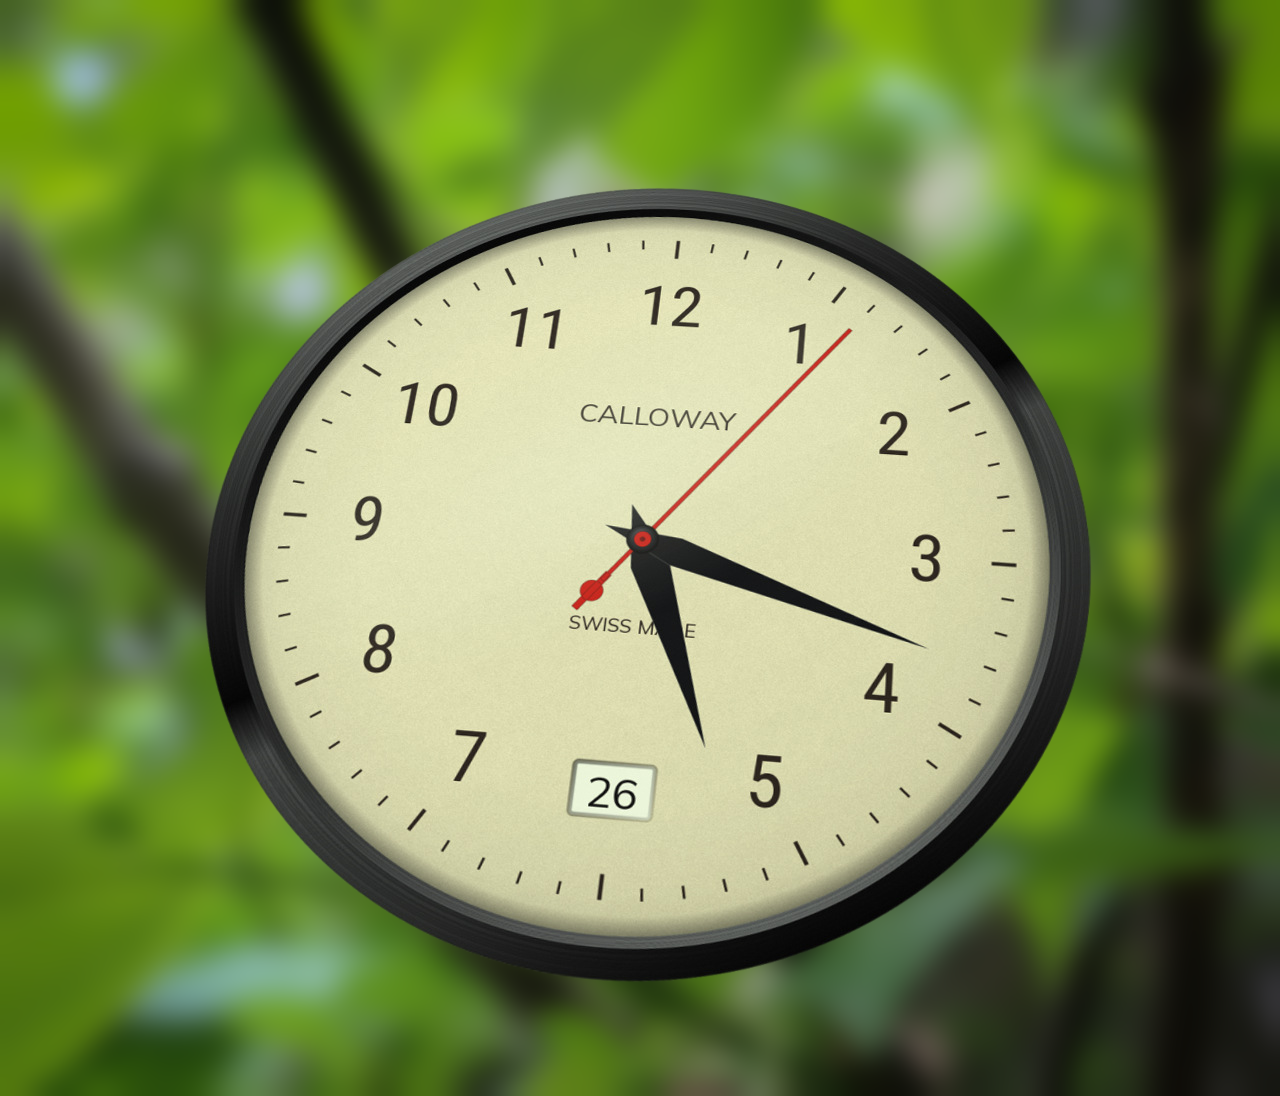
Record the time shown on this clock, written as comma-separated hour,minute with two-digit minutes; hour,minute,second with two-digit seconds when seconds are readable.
5,18,06
